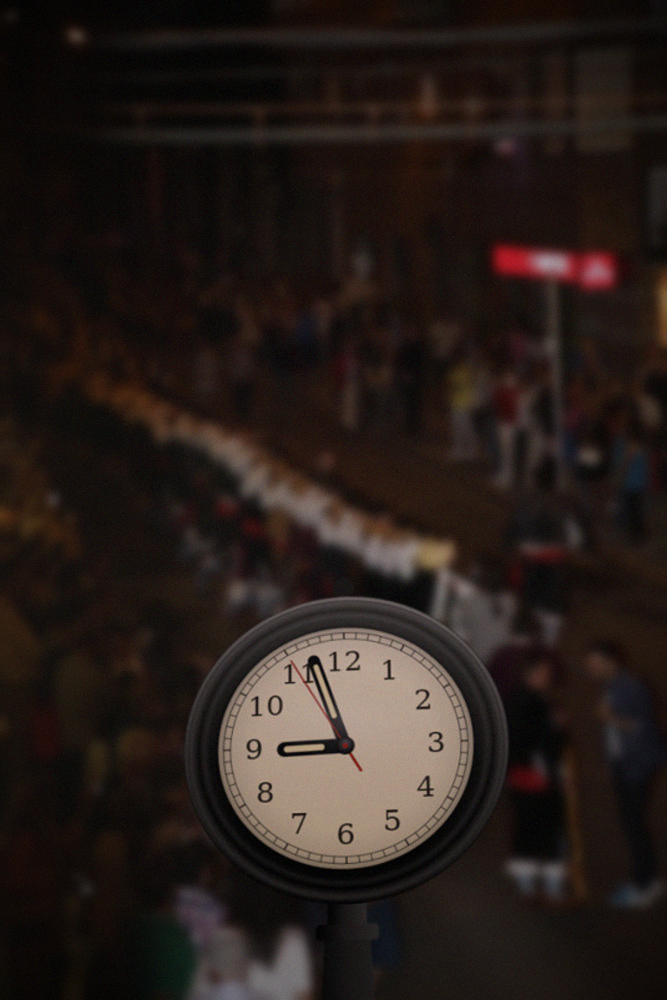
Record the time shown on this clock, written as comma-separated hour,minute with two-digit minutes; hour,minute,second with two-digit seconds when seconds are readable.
8,56,55
